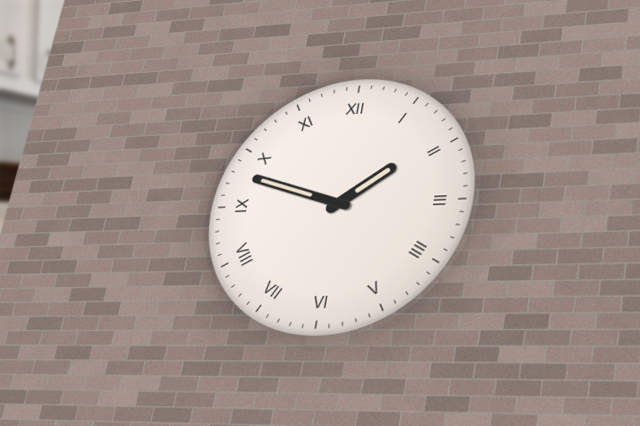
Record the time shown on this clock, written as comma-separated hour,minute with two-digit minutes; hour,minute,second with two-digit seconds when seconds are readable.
1,48
